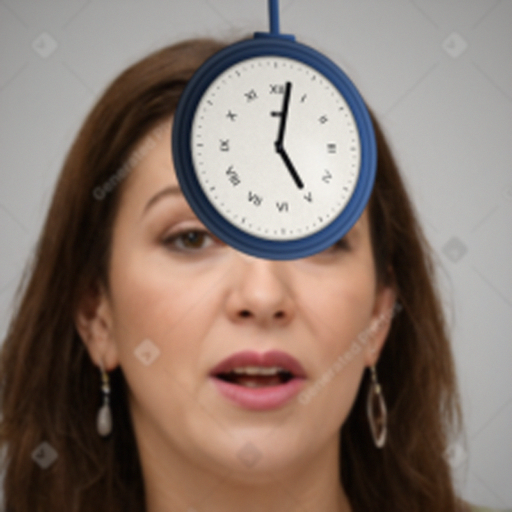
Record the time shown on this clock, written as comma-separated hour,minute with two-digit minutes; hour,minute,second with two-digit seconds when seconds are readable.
5,02
